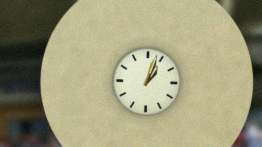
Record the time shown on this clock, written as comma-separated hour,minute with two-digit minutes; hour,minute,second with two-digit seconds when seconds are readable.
1,03
